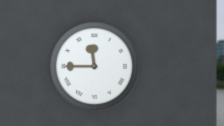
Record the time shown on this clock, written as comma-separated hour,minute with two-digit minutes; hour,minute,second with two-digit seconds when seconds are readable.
11,45
